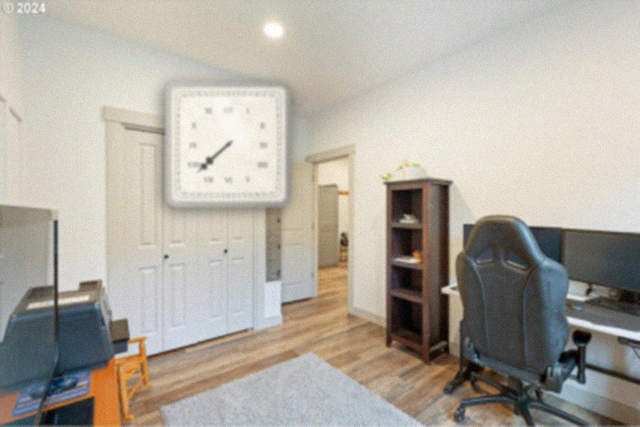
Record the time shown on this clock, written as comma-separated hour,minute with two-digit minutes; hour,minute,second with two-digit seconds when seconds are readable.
7,38
